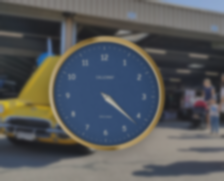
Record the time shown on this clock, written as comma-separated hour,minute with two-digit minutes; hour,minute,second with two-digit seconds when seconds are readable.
4,22
